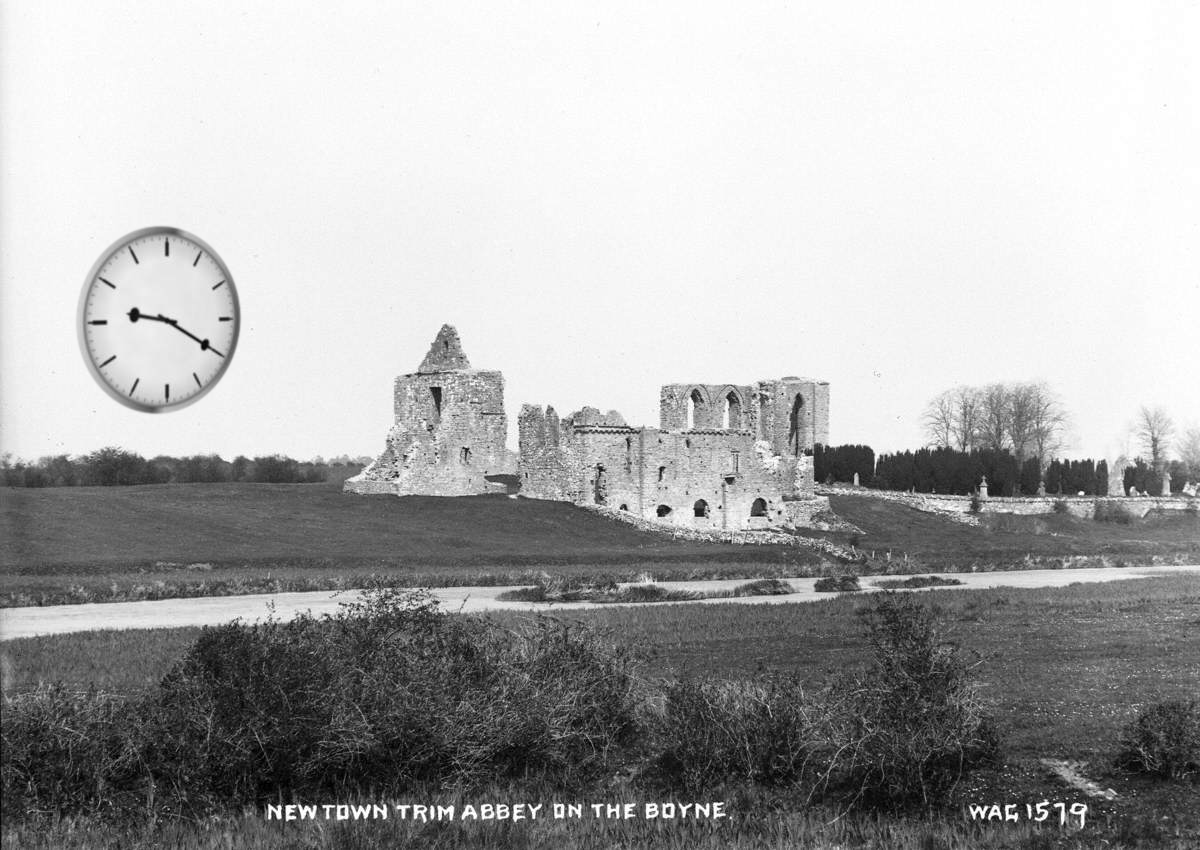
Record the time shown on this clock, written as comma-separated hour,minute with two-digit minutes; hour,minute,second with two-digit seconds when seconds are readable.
9,20
